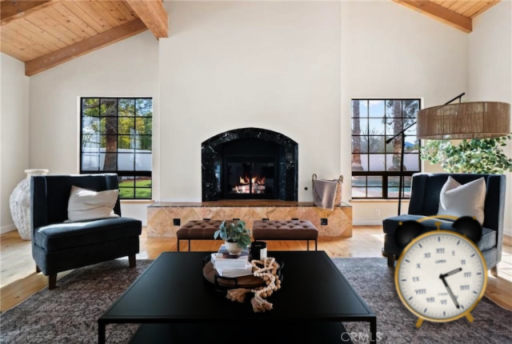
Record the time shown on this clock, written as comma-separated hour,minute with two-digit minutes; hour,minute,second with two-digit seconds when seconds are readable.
2,26
